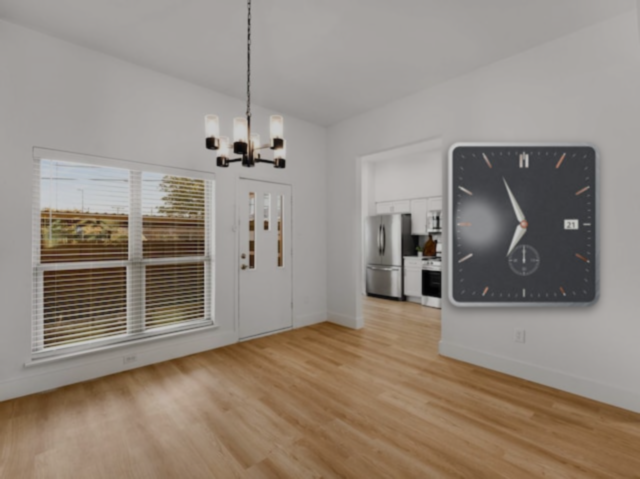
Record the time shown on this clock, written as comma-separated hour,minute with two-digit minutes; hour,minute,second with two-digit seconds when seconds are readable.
6,56
